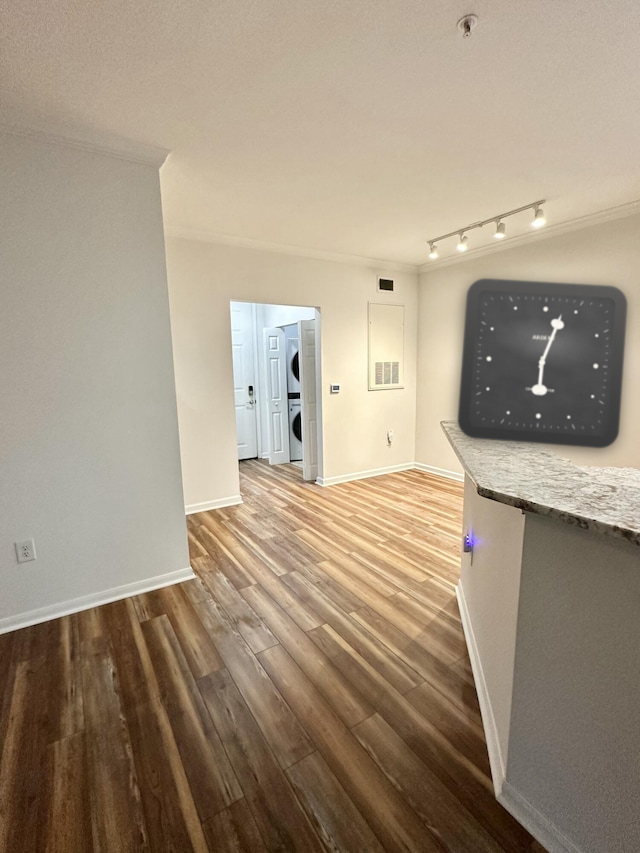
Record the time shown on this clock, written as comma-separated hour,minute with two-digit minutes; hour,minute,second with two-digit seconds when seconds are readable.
6,03
